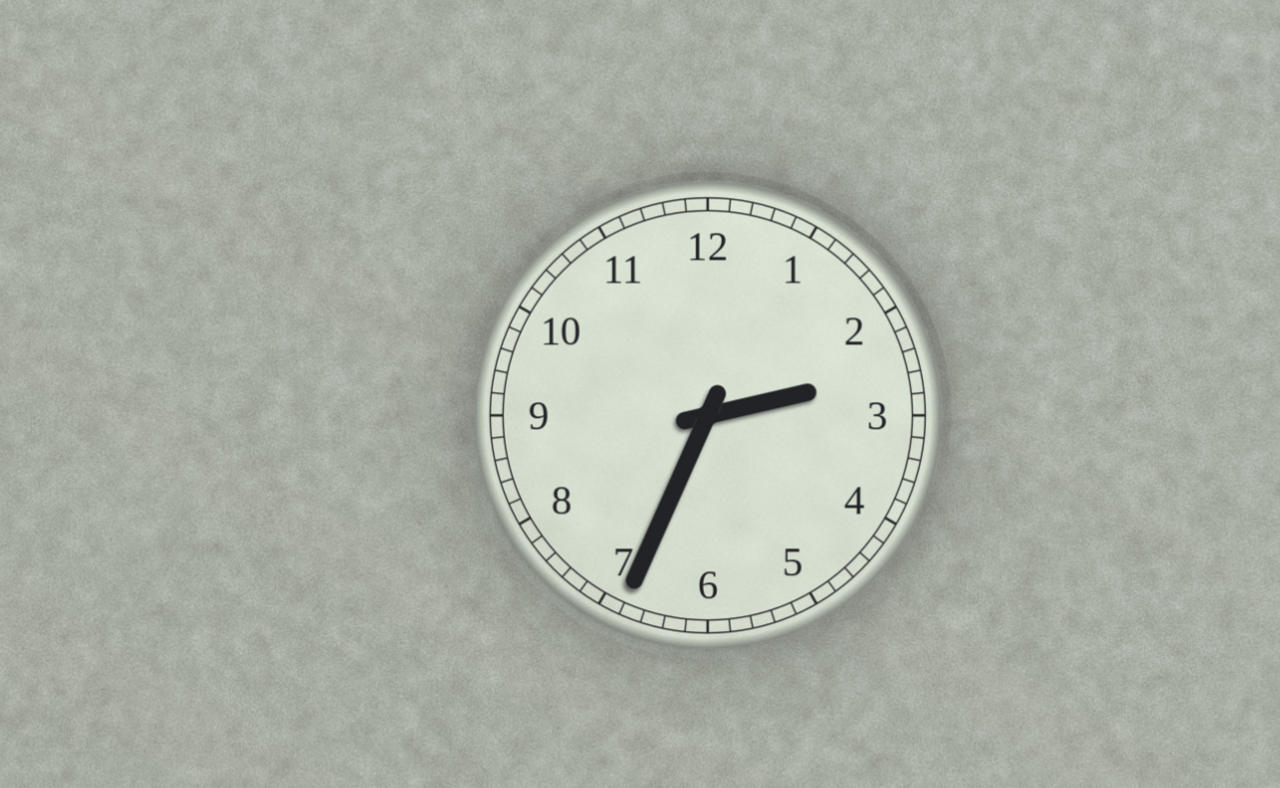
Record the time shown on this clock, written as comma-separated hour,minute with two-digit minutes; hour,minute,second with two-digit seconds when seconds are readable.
2,34
